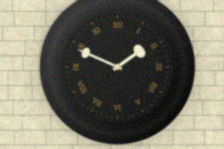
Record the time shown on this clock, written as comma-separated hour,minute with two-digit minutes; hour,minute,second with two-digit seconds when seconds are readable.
1,49
